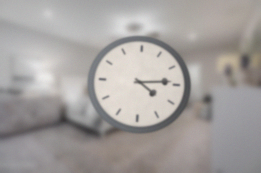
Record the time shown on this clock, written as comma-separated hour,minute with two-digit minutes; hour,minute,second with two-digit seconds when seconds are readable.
4,14
